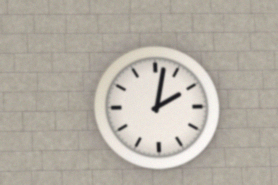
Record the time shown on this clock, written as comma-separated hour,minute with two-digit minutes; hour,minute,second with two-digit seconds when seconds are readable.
2,02
